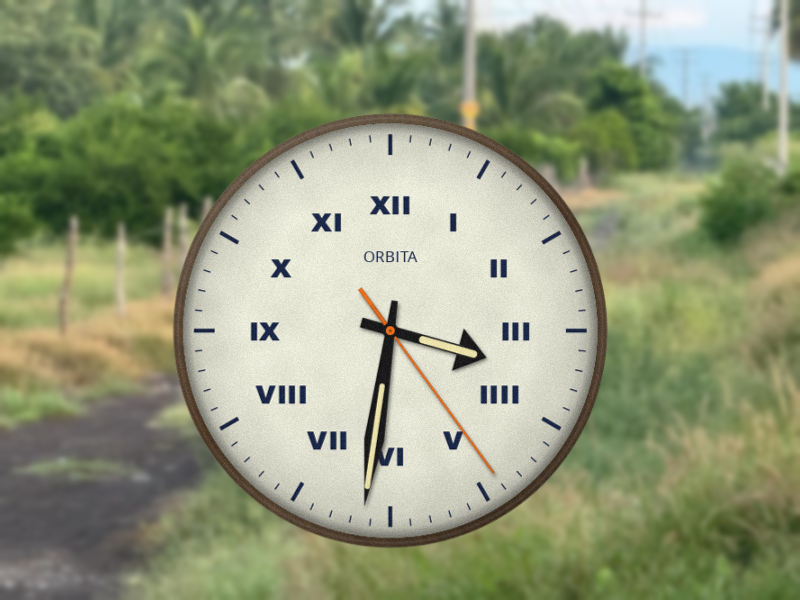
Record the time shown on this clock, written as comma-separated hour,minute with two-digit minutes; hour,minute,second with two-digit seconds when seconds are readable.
3,31,24
